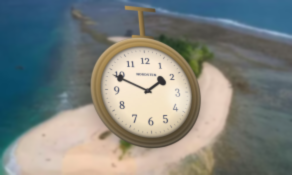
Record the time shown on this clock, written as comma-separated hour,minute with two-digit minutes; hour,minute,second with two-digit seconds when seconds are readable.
1,49
